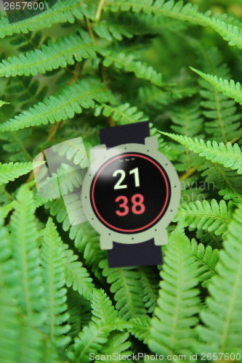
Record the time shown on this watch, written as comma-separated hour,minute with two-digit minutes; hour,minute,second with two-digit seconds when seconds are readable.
21,38
